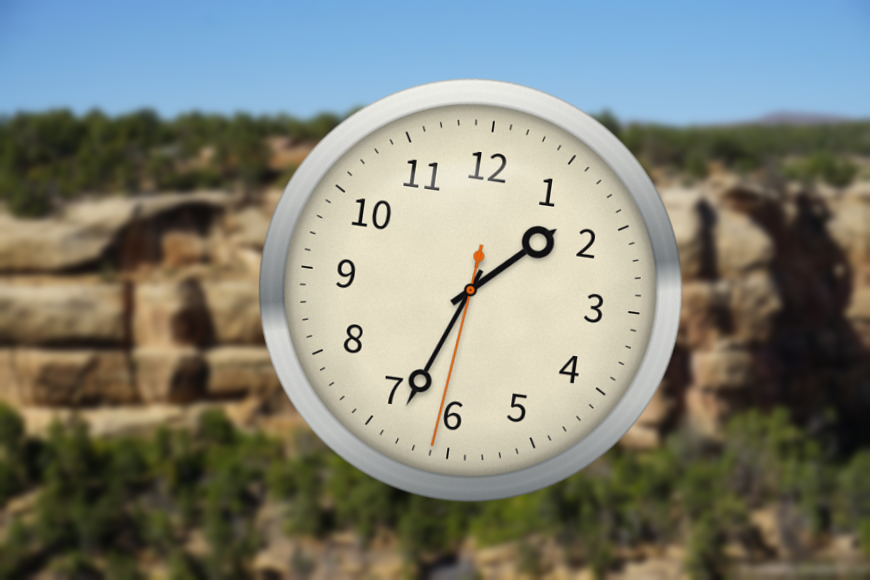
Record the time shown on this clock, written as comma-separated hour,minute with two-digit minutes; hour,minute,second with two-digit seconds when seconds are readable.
1,33,31
